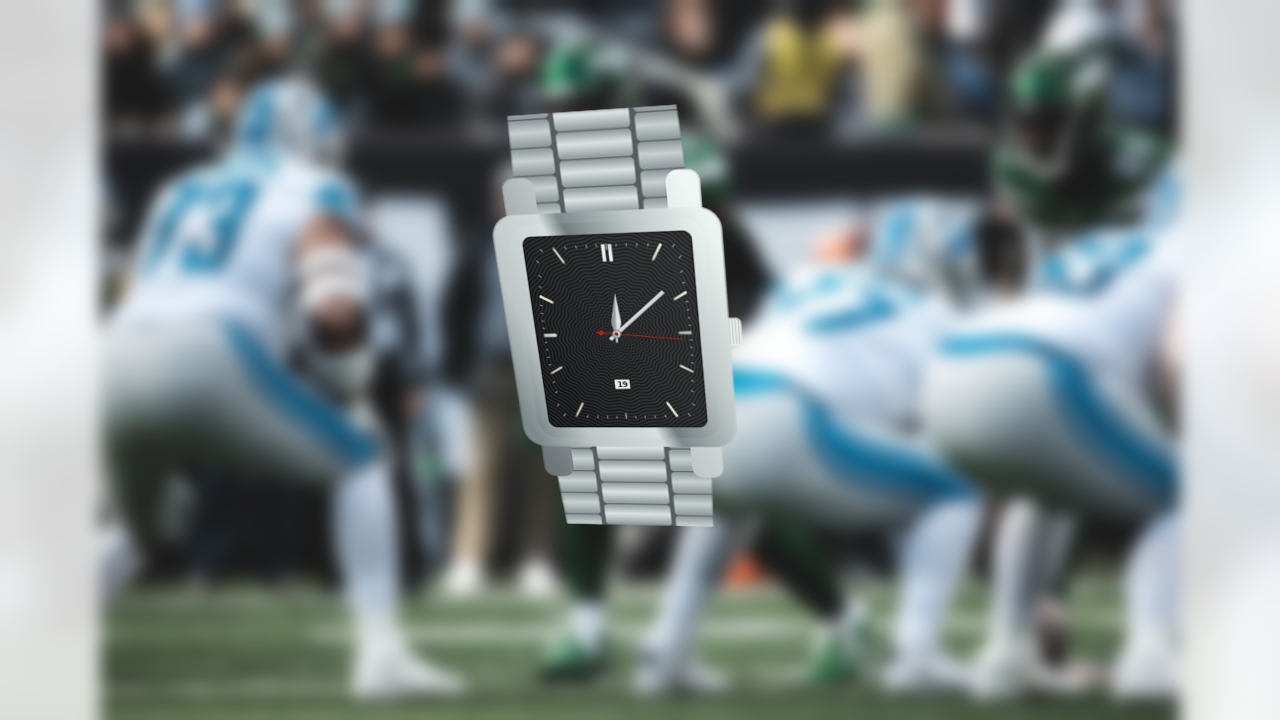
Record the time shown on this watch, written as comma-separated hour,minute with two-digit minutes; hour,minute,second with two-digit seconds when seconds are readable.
12,08,16
